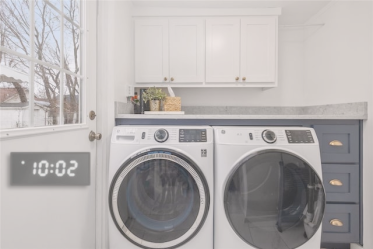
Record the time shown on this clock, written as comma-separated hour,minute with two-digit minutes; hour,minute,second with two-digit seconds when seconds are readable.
10,02
